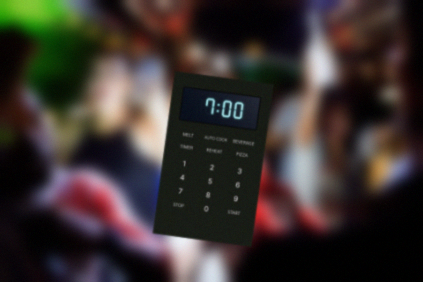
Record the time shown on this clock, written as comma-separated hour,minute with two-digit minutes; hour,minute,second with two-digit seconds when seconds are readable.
7,00
